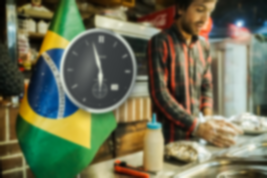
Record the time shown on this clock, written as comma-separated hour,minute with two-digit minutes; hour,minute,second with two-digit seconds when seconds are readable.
5,57
